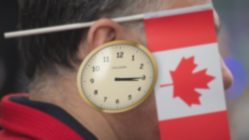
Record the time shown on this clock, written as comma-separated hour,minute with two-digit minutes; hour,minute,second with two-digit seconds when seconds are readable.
3,15
